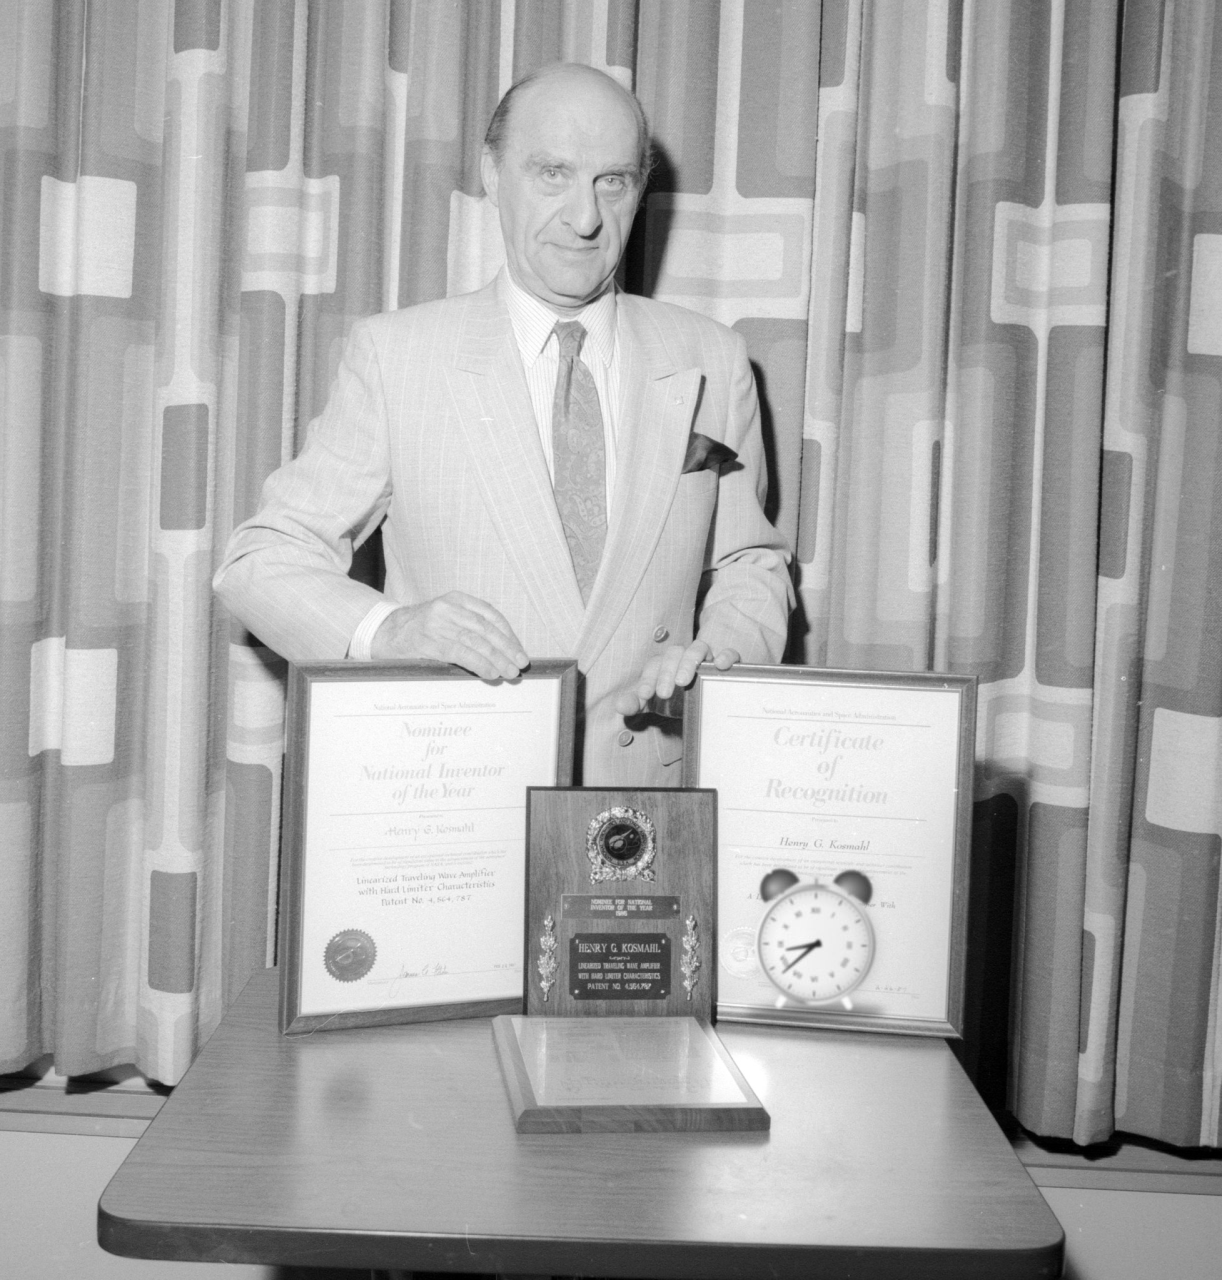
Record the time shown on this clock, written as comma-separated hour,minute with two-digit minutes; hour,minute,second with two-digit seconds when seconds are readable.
8,38
